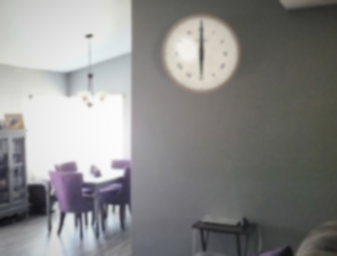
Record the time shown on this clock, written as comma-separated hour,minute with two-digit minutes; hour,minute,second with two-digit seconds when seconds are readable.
6,00
